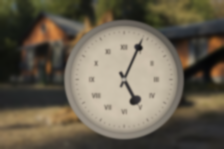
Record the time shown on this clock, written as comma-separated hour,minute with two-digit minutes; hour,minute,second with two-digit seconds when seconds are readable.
5,04
